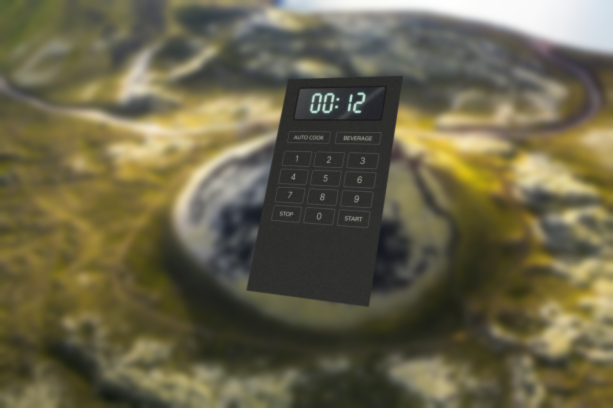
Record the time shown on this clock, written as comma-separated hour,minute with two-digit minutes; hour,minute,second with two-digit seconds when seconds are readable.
0,12
